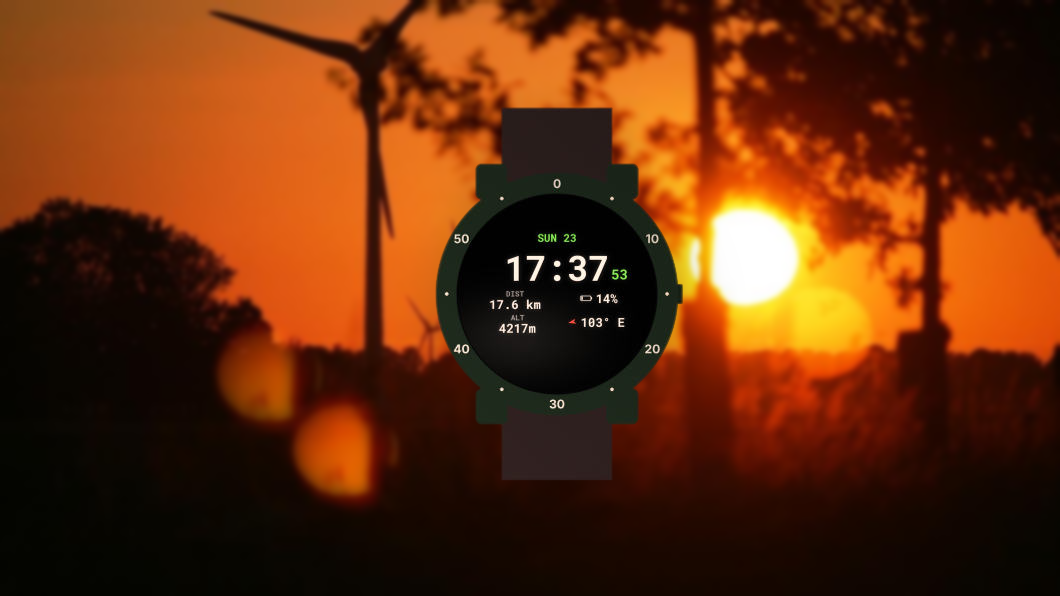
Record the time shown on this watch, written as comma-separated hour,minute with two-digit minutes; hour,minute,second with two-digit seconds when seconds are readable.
17,37,53
